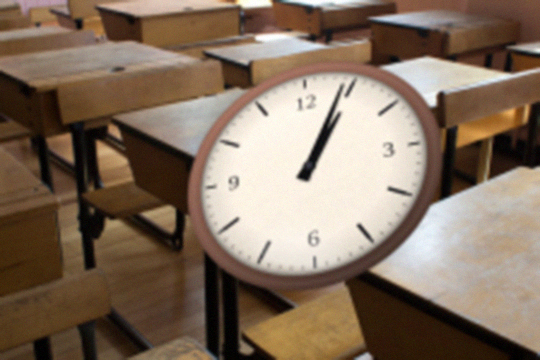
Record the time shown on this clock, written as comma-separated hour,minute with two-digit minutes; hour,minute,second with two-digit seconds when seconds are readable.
1,04
